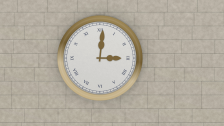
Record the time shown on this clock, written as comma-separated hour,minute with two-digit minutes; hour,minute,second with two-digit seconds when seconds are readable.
3,01
